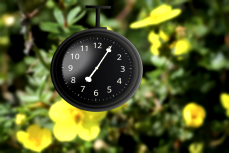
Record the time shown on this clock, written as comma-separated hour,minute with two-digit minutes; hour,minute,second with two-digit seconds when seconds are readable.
7,05
